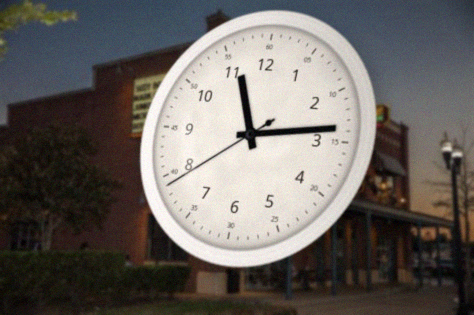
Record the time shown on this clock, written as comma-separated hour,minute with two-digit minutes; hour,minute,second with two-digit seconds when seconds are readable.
11,13,39
